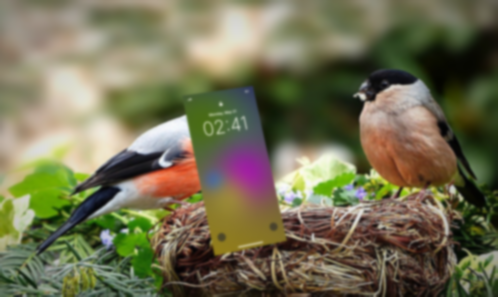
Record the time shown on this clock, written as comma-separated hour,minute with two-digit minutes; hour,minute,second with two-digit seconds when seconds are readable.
2,41
